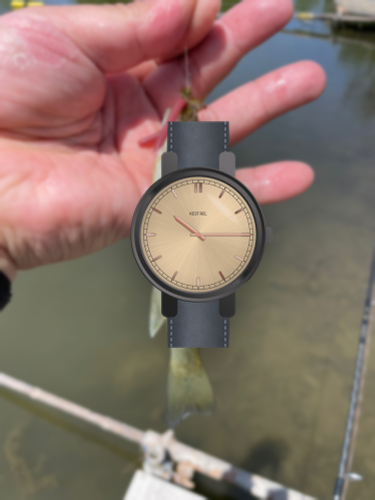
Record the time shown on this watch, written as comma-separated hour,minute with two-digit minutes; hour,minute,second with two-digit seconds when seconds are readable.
10,15
